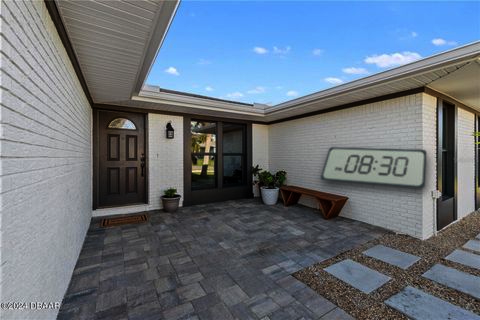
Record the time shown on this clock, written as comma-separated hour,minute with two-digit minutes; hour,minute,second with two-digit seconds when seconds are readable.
8,30
